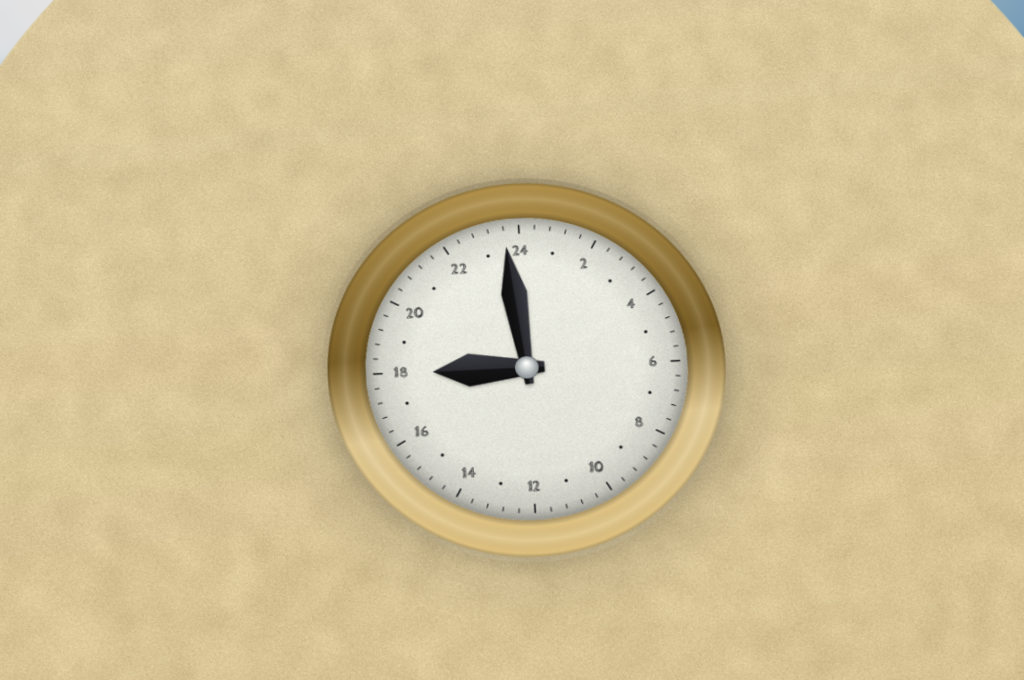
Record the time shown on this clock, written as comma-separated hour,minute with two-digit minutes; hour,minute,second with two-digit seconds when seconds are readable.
17,59
